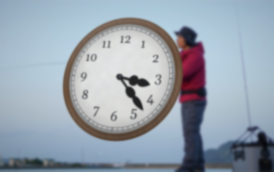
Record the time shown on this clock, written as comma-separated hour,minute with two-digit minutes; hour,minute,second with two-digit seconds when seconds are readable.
3,23
